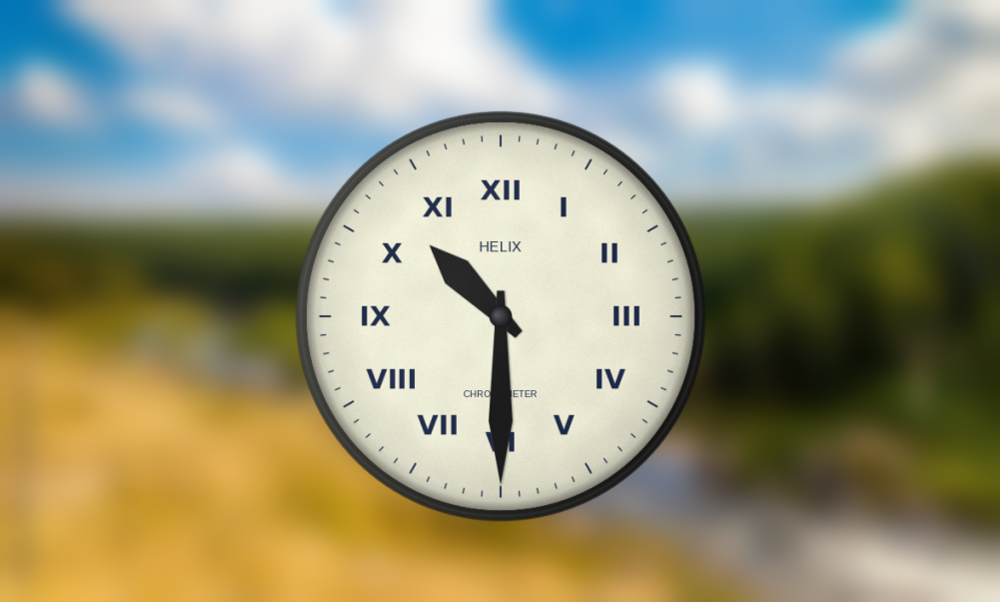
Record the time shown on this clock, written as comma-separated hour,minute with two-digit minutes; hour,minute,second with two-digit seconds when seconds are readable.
10,30
